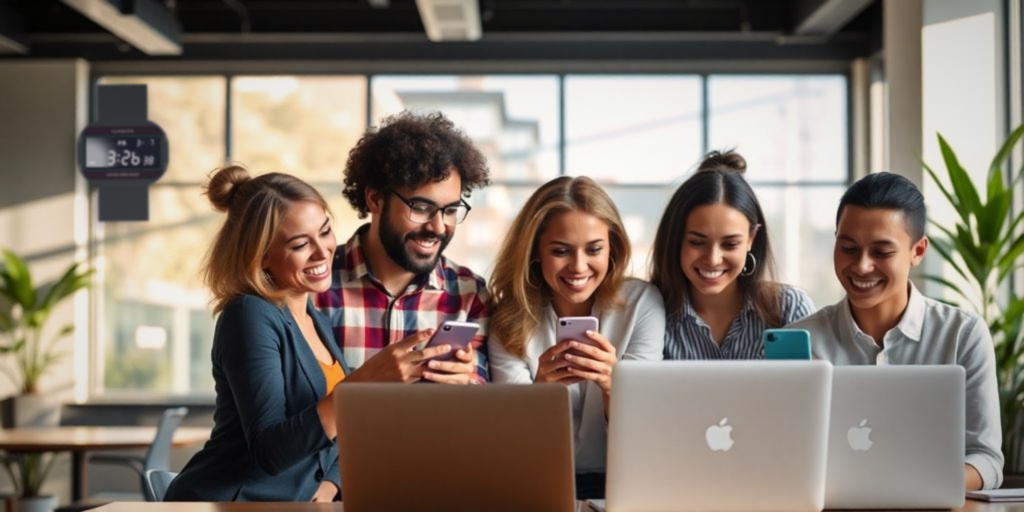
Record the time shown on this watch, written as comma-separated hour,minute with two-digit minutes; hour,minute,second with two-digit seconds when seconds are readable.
3,26
